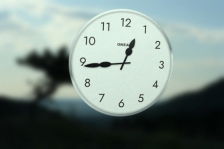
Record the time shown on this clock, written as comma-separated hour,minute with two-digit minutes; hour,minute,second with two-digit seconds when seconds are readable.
12,44
